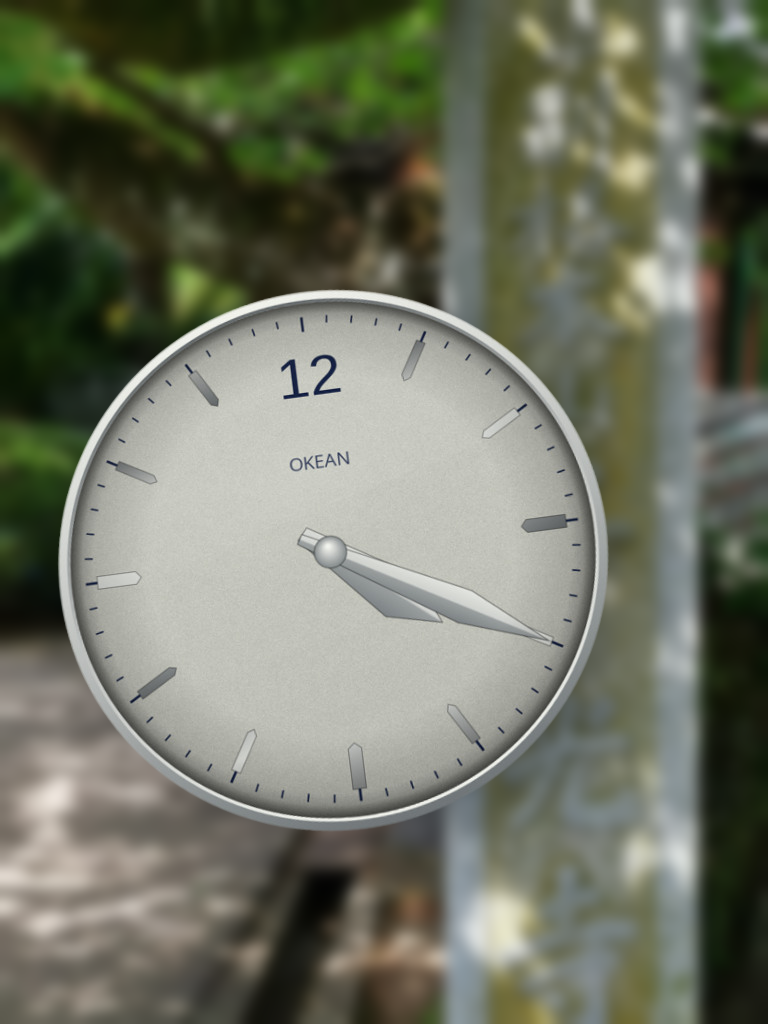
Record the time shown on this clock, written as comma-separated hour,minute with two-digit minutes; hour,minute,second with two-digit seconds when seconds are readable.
4,20
